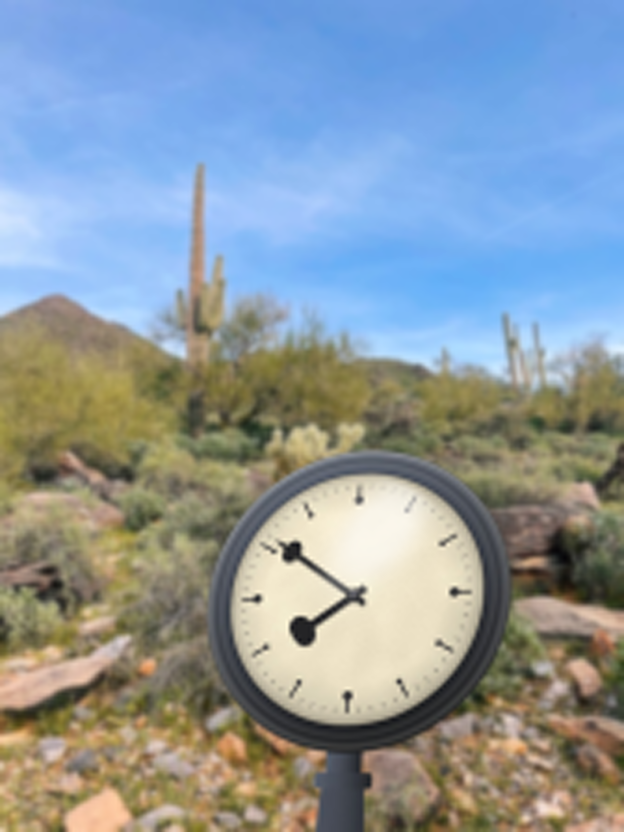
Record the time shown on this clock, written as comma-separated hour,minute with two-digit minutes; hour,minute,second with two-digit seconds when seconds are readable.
7,51
